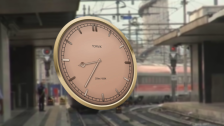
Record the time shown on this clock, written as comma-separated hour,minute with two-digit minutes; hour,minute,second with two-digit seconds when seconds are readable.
8,36
